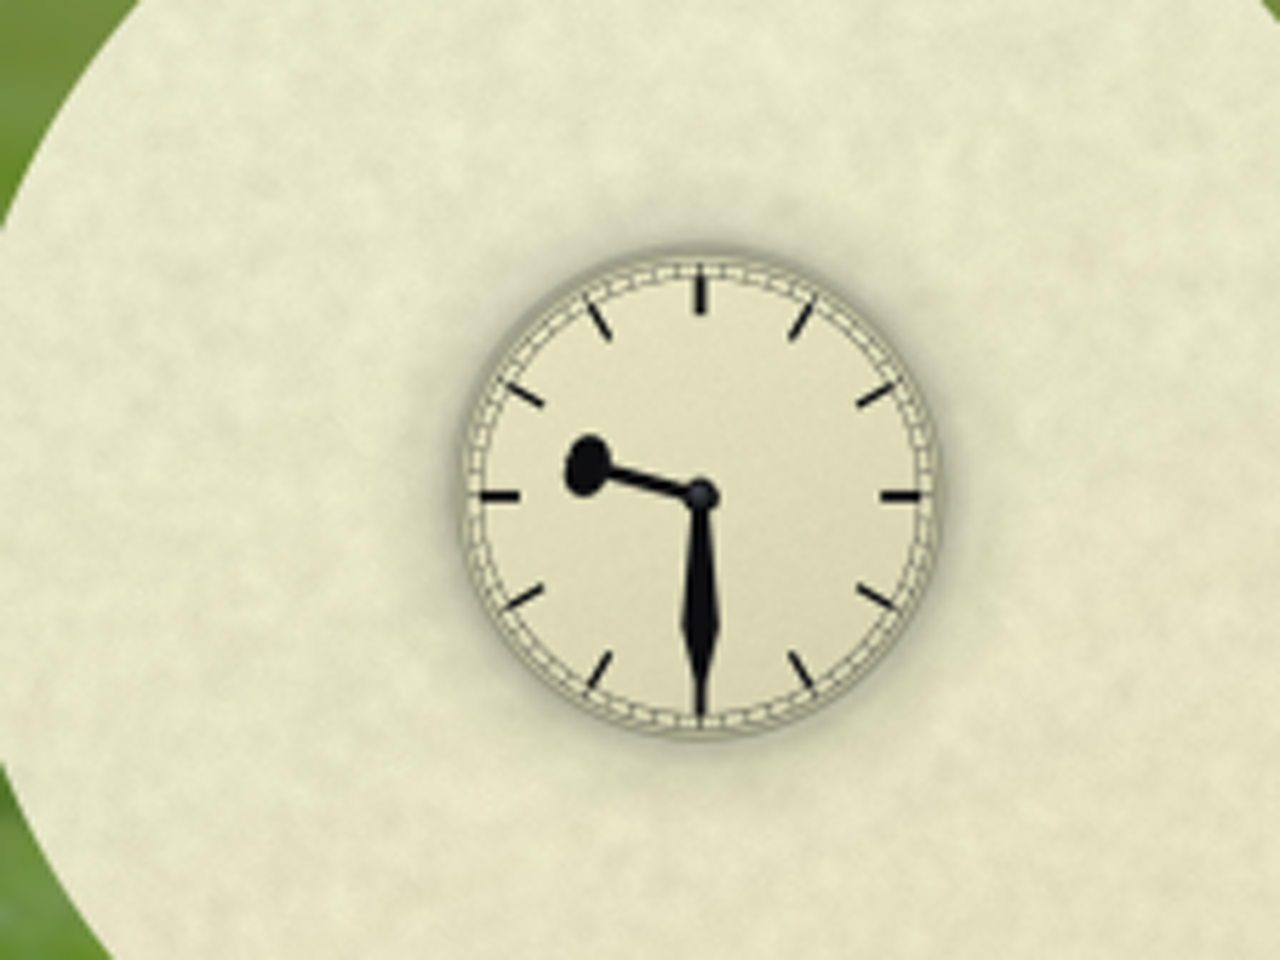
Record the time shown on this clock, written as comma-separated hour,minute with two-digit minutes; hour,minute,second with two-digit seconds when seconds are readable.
9,30
